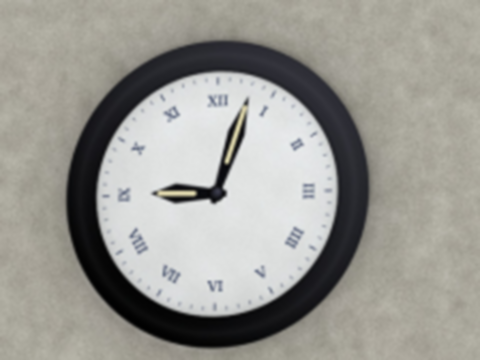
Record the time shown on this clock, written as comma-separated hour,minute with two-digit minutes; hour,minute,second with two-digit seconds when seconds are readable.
9,03
